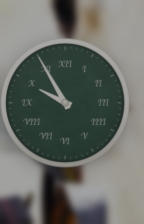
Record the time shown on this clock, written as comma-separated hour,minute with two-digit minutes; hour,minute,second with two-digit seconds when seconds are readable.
9,55
